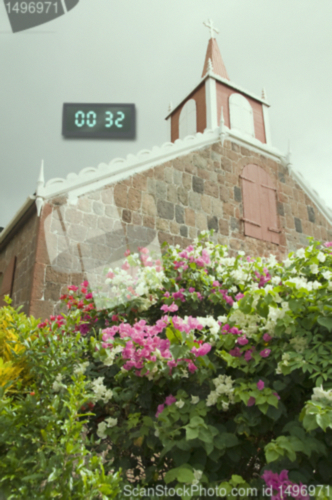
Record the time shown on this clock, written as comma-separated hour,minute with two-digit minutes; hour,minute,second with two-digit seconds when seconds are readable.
0,32
